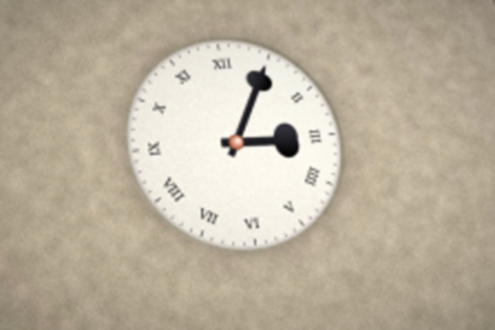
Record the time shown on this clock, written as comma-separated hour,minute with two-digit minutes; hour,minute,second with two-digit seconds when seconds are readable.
3,05
